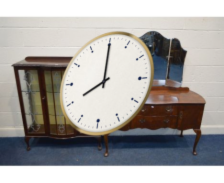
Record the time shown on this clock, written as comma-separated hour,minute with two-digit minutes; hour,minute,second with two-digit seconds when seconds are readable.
8,00
